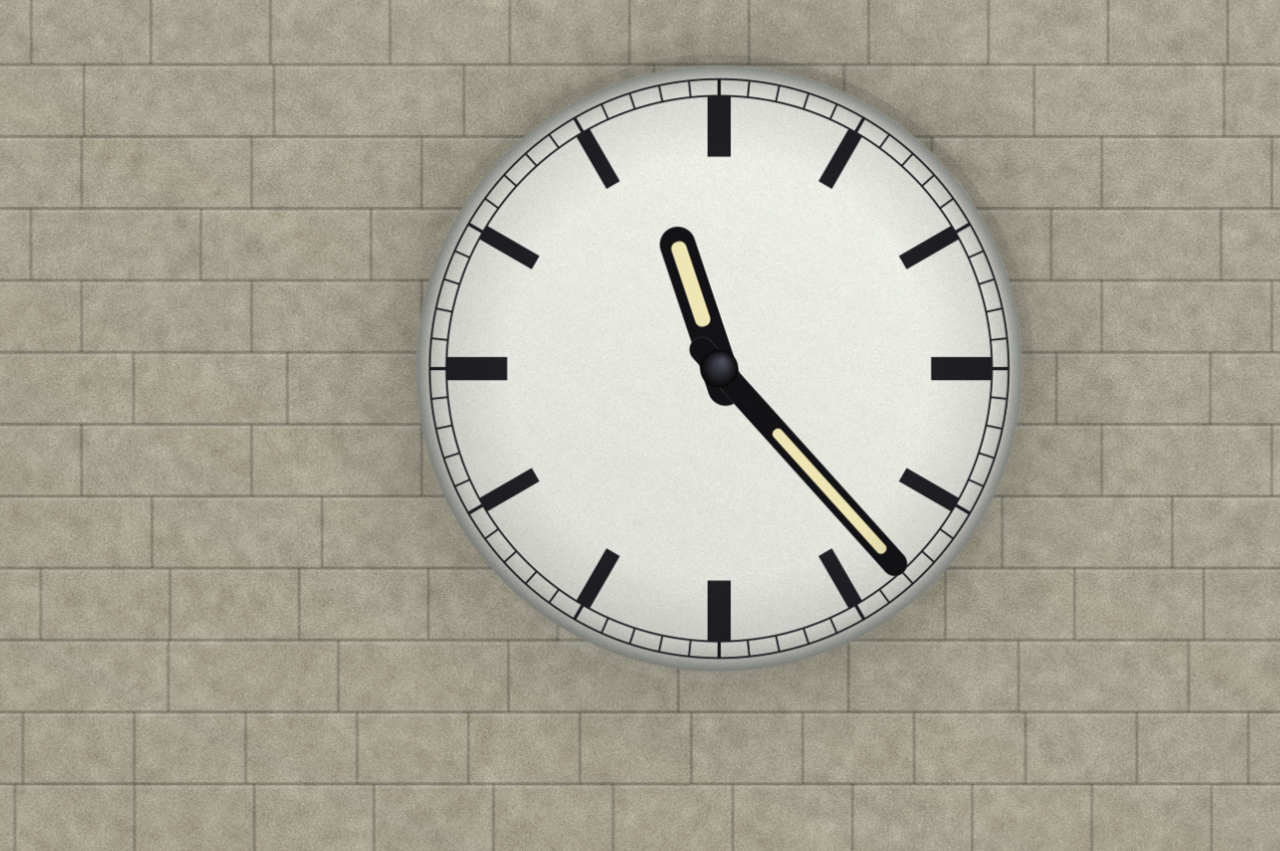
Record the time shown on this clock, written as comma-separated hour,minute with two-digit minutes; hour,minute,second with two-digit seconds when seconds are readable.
11,23
